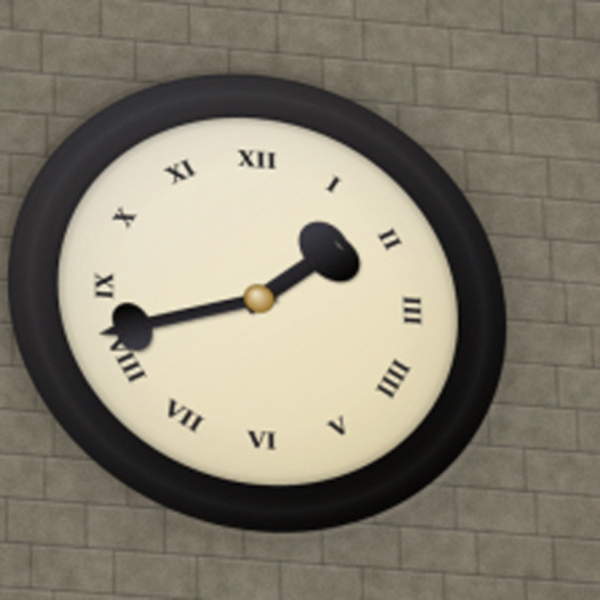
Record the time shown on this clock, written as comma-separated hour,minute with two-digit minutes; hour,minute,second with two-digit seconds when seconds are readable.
1,42
